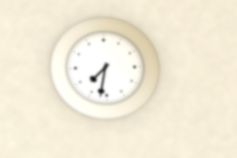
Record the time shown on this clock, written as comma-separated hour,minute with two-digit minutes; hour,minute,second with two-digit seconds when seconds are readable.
7,32
